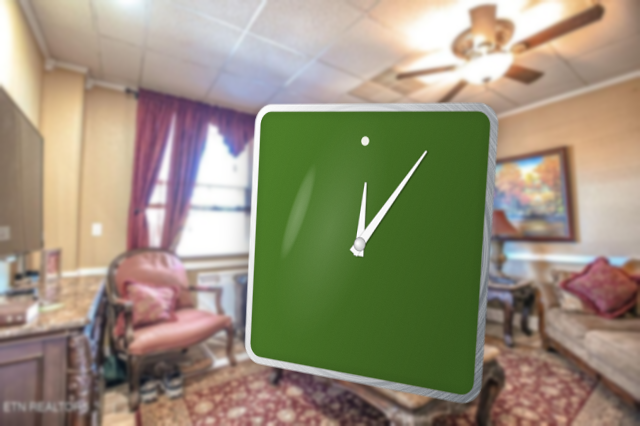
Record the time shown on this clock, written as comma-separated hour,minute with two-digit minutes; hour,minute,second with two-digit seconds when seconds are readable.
12,06
